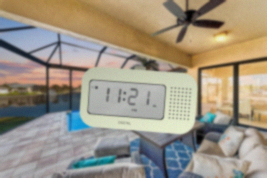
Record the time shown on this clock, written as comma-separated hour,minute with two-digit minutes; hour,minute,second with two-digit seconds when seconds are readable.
11,21
